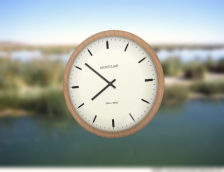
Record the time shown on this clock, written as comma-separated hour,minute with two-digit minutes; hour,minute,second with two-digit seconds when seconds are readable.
7,52
